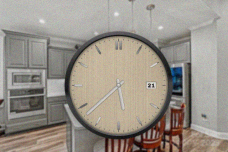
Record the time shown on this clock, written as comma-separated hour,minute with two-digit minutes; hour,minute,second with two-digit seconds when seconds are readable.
5,38
